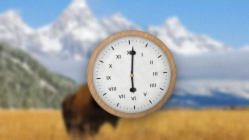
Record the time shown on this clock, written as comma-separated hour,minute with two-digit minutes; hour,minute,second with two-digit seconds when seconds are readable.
6,01
